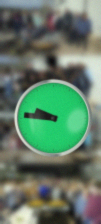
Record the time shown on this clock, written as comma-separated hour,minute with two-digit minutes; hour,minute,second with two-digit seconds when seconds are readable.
9,46
